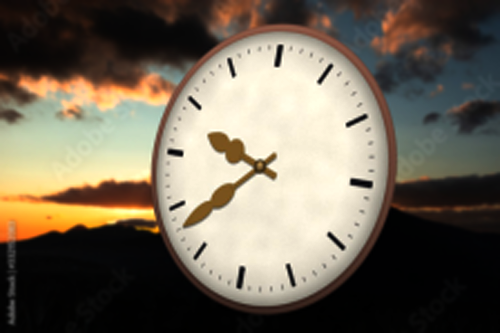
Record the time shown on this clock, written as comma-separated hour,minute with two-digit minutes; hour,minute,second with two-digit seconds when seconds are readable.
9,38
